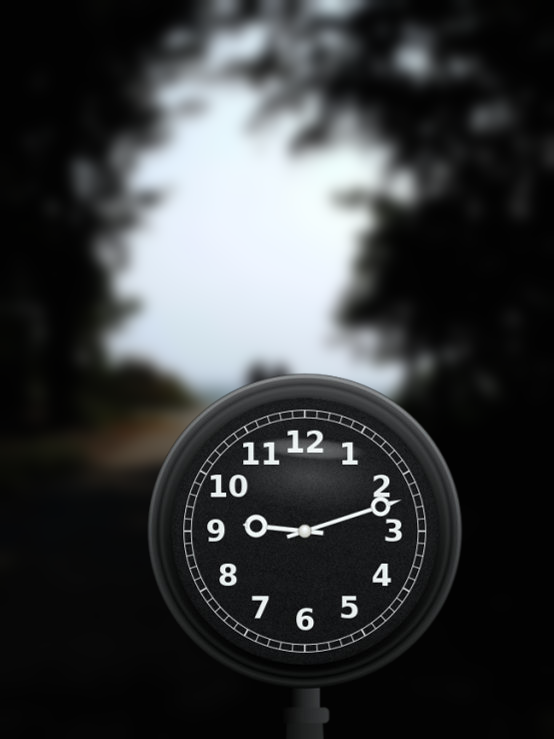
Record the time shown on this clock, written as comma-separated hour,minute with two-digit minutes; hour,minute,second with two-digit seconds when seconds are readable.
9,12
